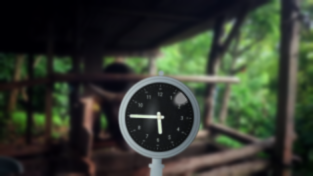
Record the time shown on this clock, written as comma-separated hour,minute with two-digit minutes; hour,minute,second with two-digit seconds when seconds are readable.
5,45
